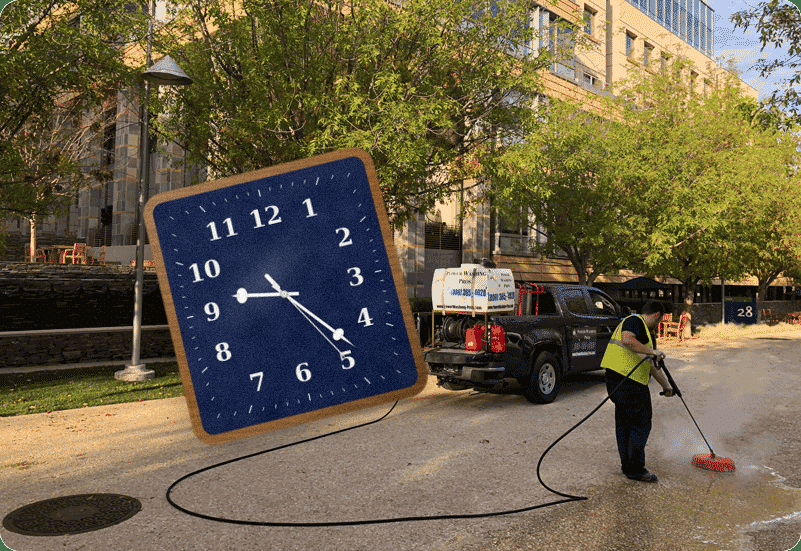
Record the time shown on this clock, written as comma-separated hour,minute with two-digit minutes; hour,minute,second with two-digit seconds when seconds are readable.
9,23,25
